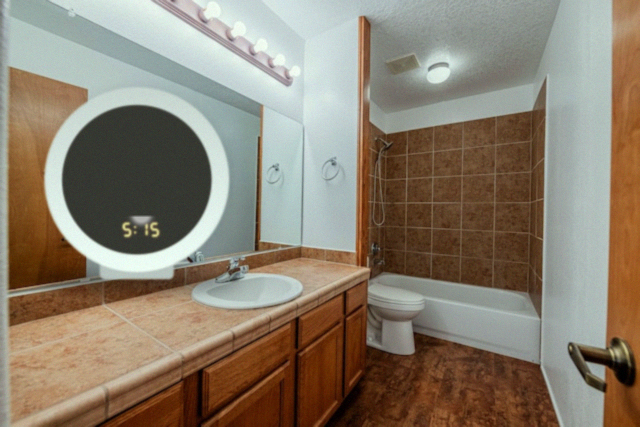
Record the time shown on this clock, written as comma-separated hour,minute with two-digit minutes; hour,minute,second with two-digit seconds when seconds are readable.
5,15
